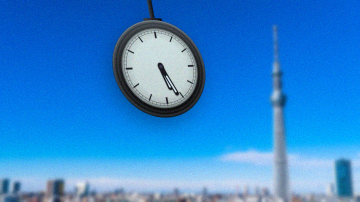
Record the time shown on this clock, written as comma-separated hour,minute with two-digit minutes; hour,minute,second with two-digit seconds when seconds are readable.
5,26
